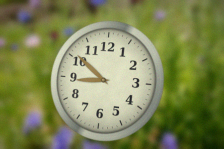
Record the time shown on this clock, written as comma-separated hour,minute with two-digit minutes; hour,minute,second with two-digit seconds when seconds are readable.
8,51
